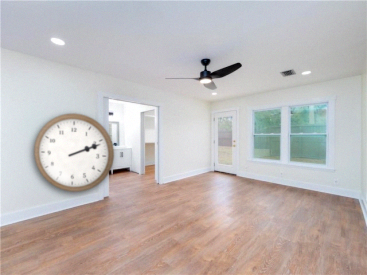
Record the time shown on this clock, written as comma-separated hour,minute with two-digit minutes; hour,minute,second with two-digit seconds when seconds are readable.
2,11
